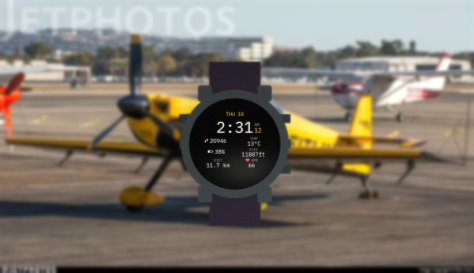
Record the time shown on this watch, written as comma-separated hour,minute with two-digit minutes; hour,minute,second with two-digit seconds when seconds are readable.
2,31
